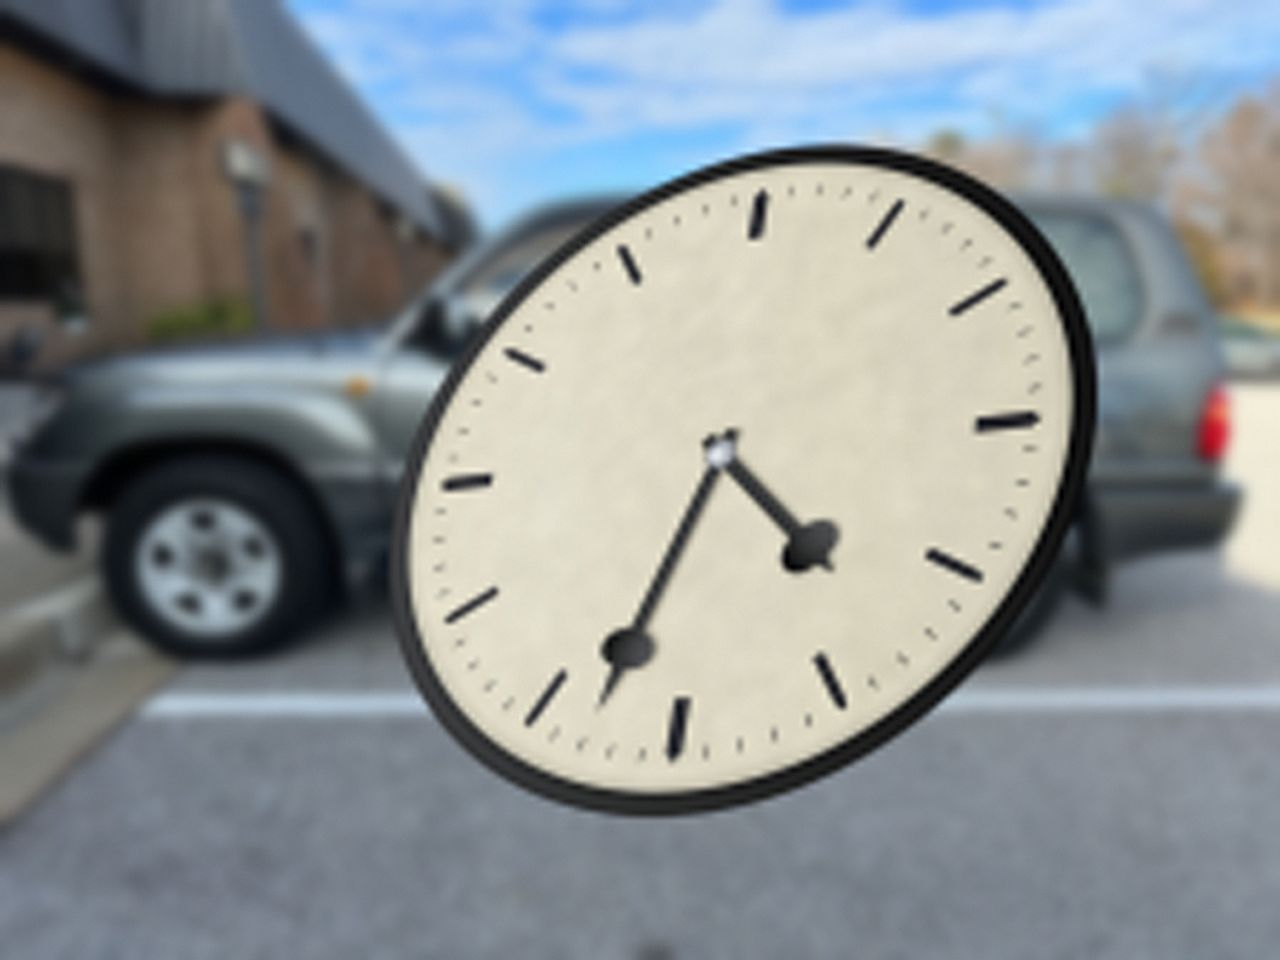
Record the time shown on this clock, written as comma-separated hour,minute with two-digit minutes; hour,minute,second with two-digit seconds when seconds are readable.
4,33
